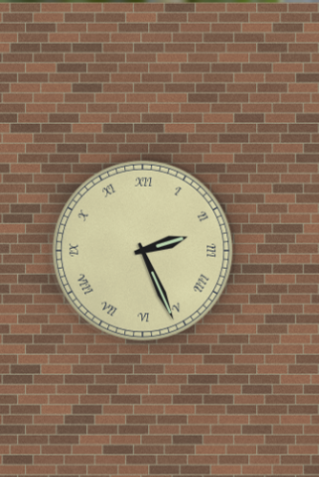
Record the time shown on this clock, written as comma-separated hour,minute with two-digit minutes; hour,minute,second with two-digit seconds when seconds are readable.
2,26
